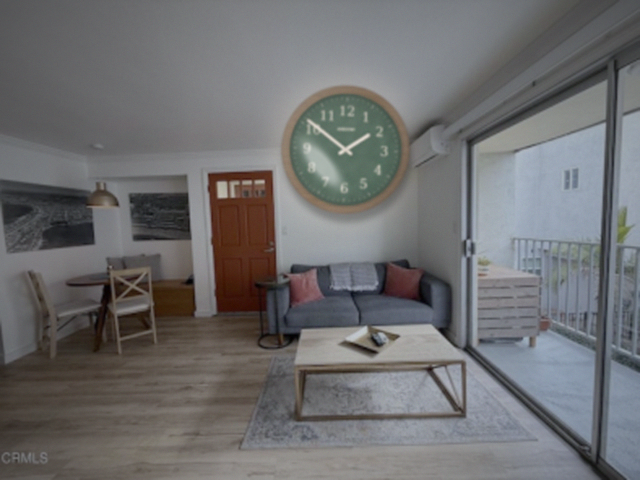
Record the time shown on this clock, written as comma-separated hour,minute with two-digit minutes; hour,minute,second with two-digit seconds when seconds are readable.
1,51
